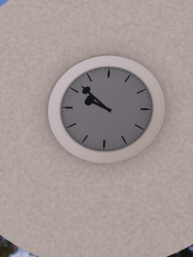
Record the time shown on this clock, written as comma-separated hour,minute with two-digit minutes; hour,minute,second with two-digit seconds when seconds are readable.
9,52
